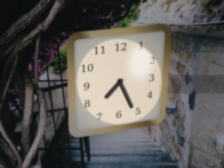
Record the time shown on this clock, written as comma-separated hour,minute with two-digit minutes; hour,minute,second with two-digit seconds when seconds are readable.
7,26
